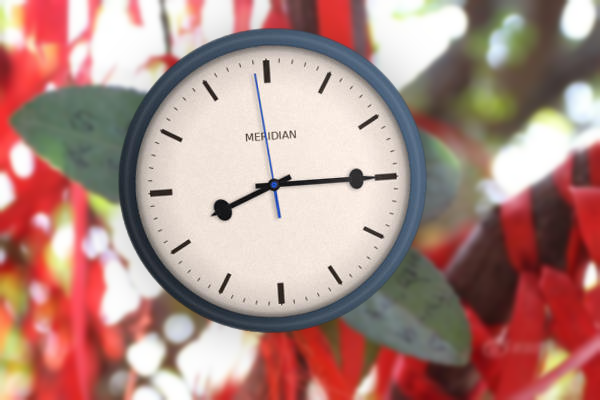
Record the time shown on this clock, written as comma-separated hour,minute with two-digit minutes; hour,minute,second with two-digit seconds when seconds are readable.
8,14,59
